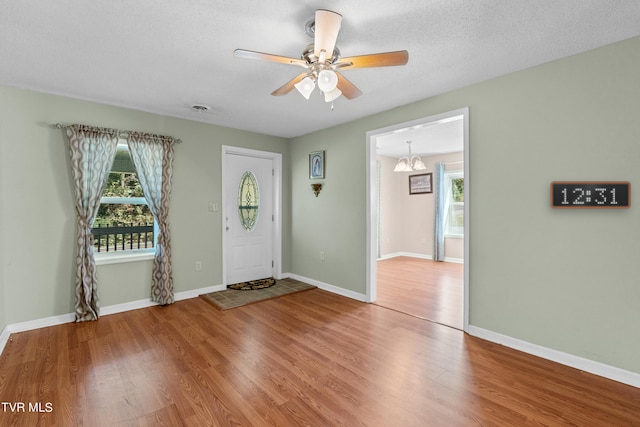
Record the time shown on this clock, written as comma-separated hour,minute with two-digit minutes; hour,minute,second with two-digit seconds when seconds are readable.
12,31
